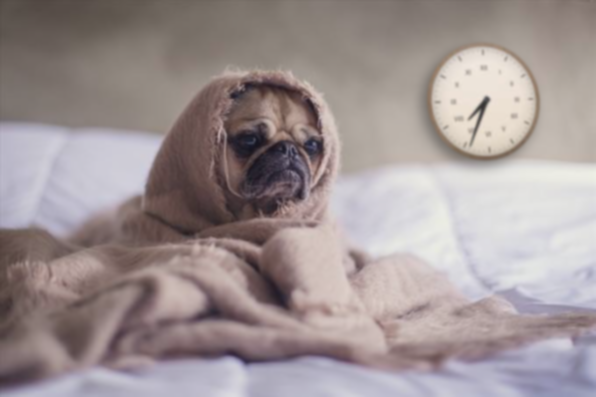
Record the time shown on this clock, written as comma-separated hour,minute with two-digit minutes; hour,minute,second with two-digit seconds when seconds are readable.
7,34
